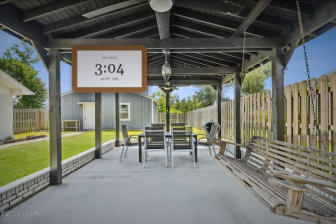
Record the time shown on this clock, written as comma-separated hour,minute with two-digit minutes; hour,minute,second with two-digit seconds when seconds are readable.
3,04
